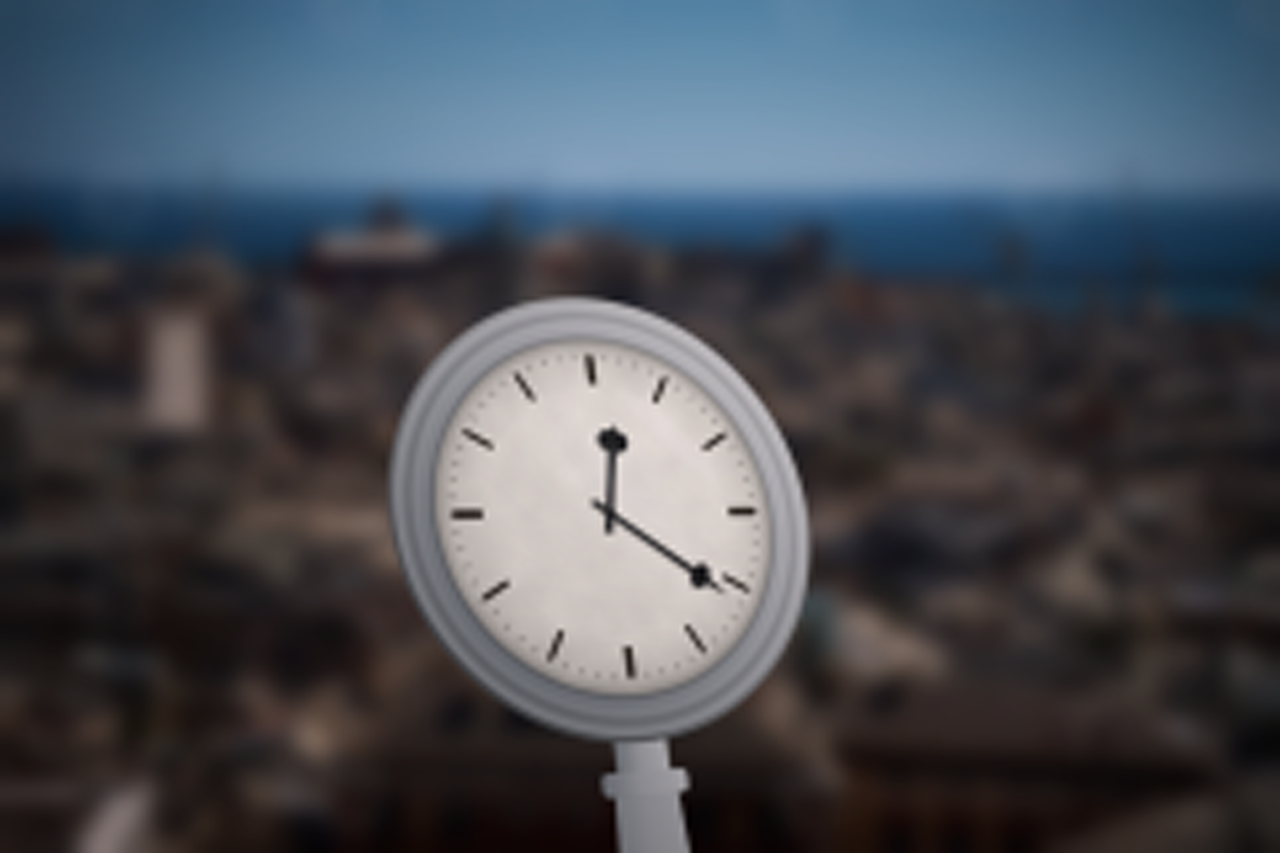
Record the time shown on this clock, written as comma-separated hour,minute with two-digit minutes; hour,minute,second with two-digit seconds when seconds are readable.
12,21
